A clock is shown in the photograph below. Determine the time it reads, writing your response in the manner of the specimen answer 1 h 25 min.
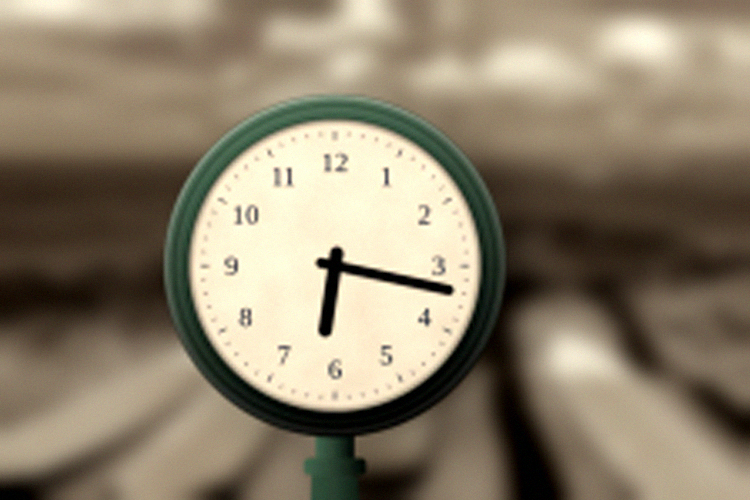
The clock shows 6 h 17 min
